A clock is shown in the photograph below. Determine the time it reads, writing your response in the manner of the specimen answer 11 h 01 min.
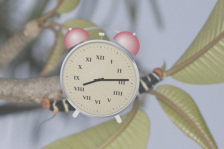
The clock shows 8 h 14 min
